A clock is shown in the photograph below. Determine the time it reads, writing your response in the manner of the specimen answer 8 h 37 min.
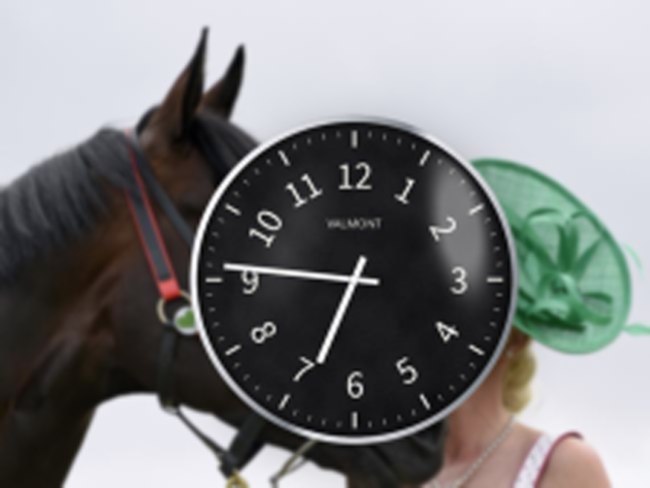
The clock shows 6 h 46 min
